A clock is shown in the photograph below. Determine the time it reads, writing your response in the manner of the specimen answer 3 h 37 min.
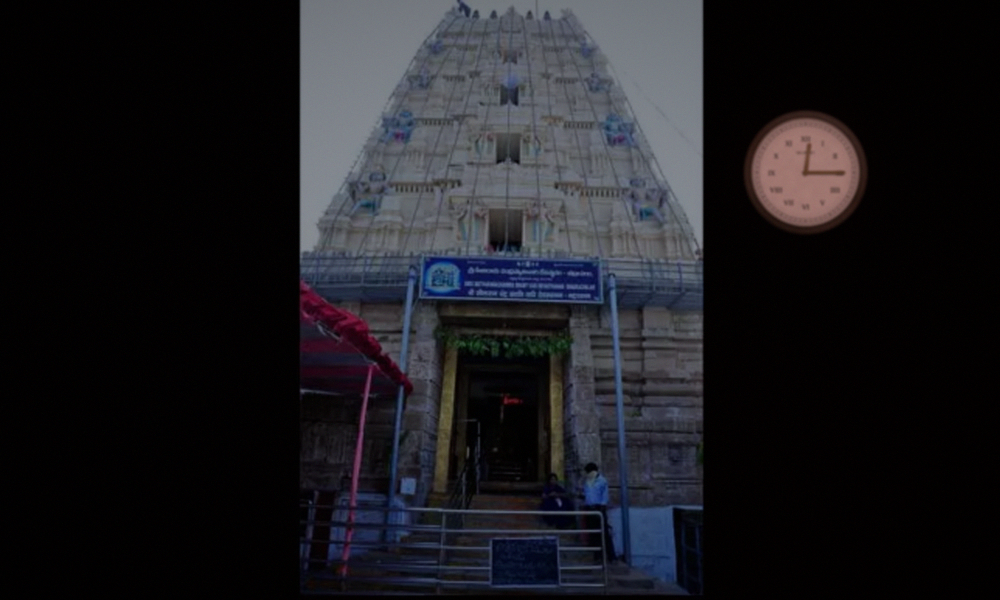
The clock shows 12 h 15 min
